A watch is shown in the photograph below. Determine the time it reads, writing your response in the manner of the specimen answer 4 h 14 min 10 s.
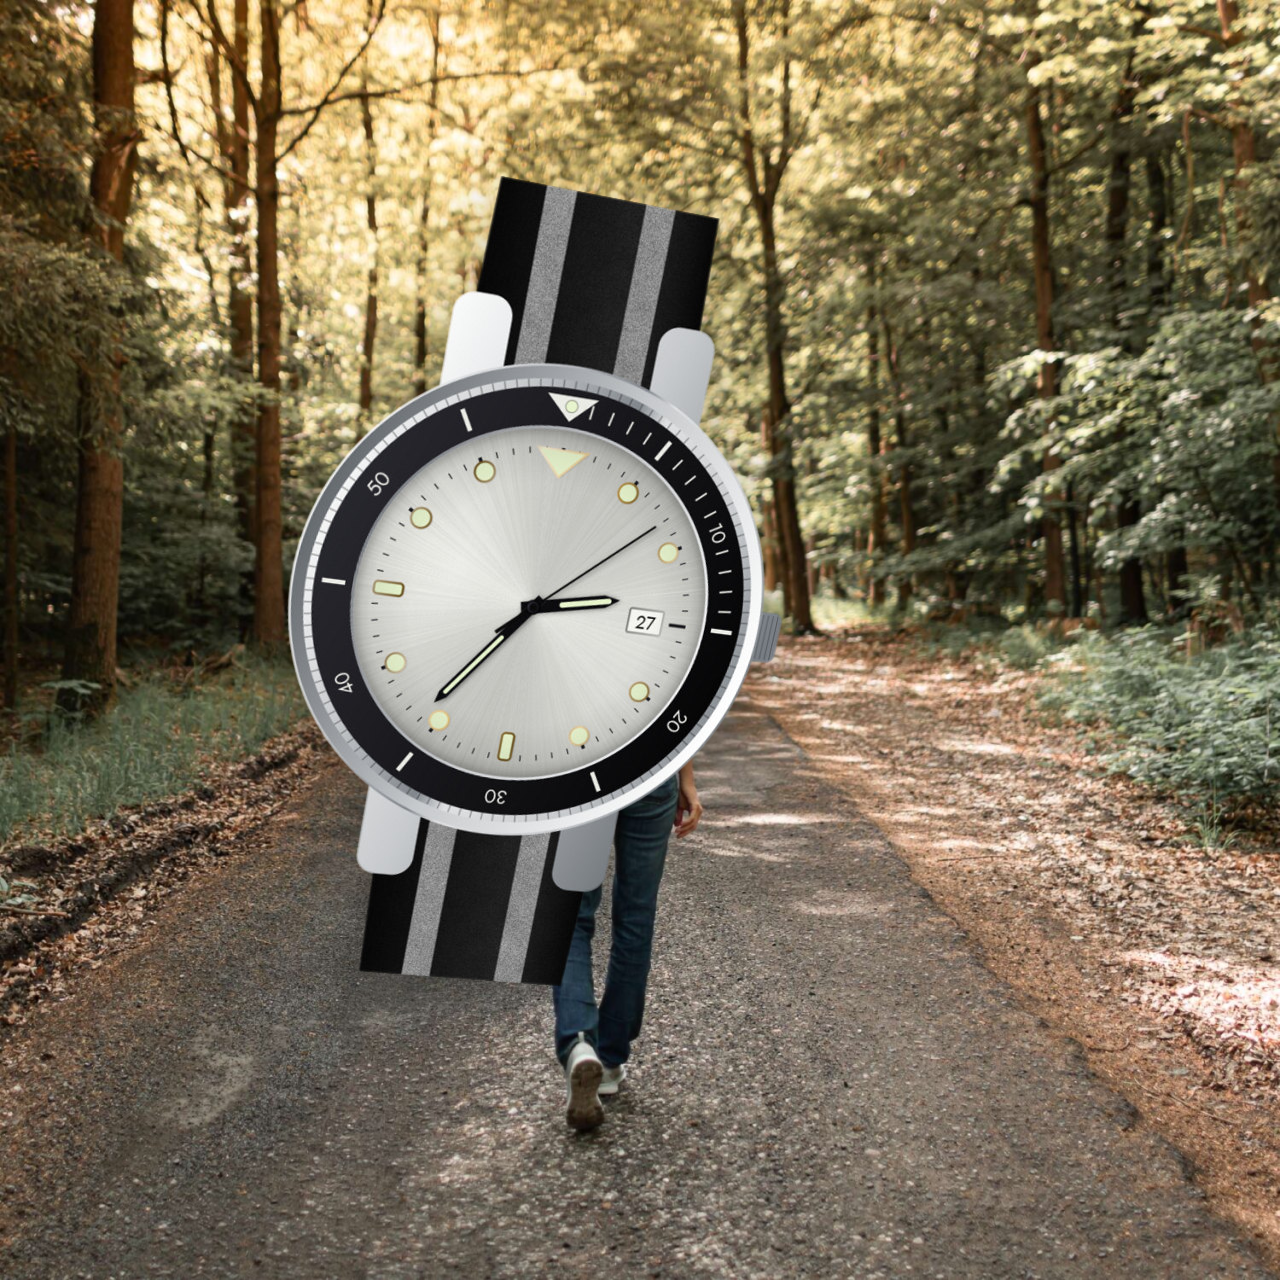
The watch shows 2 h 36 min 08 s
